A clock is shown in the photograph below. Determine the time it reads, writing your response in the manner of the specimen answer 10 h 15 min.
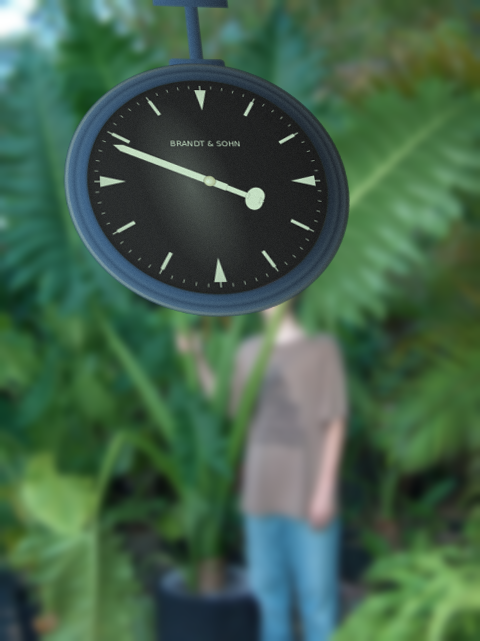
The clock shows 3 h 49 min
